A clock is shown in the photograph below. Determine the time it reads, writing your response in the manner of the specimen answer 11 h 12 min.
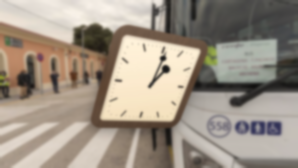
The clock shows 1 h 01 min
